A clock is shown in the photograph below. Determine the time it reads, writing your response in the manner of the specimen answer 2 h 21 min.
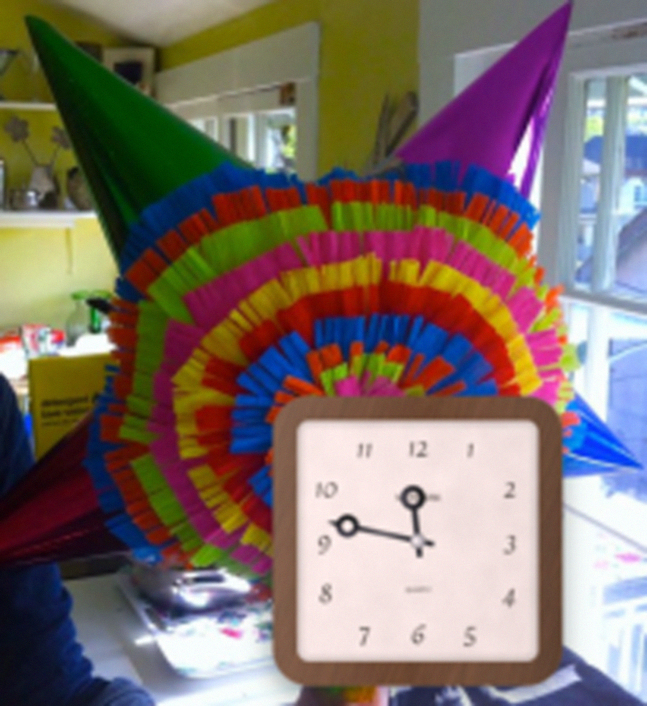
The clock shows 11 h 47 min
